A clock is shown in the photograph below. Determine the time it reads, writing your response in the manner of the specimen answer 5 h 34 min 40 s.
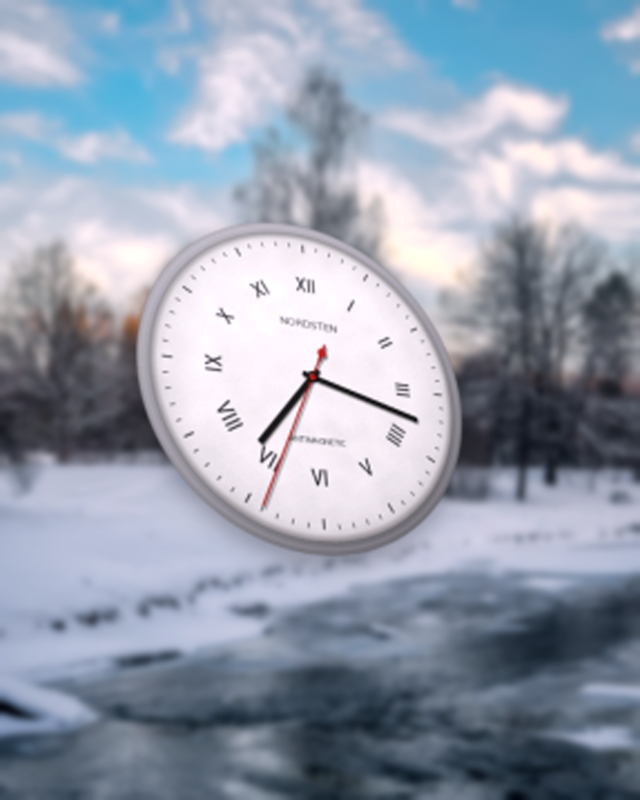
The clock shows 7 h 17 min 34 s
